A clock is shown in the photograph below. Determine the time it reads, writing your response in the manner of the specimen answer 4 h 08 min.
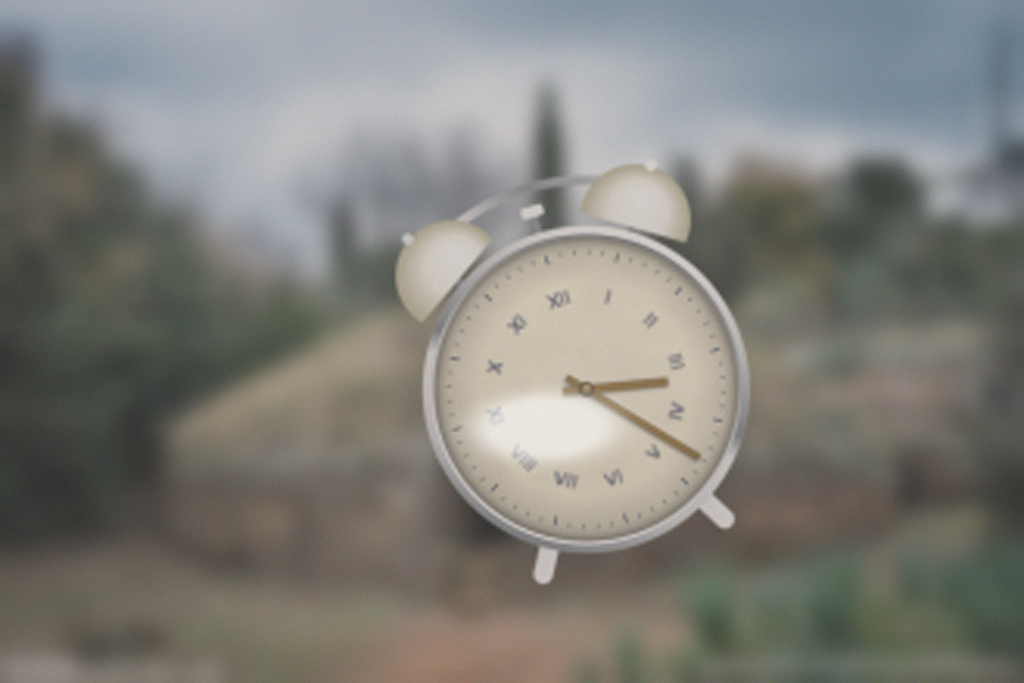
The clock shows 3 h 23 min
